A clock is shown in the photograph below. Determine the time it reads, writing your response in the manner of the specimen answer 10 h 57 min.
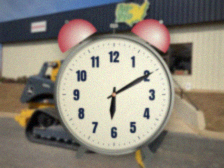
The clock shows 6 h 10 min
